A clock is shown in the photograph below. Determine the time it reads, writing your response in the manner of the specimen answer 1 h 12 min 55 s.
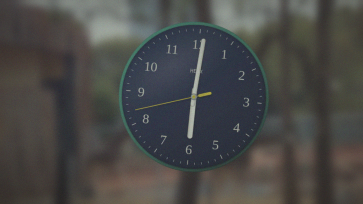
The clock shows 6 h 00 min 42 s
